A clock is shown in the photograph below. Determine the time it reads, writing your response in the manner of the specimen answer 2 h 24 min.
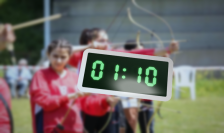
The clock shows 1 h 10 min
